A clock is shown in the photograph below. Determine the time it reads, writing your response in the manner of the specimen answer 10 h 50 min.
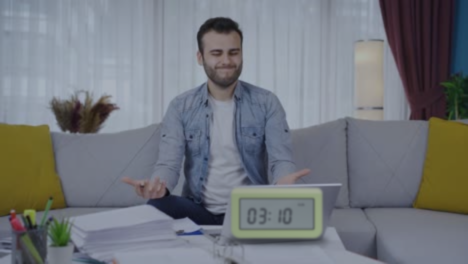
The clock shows 3 h 10 min
